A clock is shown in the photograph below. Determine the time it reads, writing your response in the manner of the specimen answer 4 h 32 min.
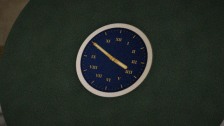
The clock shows 3 h 50 min
